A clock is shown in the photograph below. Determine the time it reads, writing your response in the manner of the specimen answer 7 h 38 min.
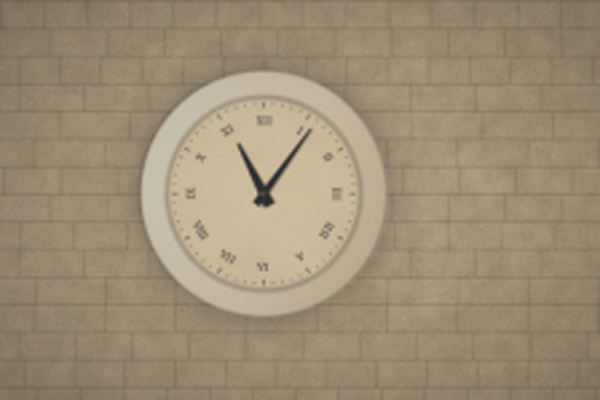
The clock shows 11 h 06 min
